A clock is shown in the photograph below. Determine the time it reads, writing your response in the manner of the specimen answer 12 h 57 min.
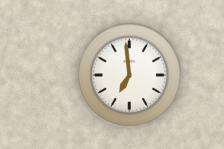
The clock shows 6 h 59 min
